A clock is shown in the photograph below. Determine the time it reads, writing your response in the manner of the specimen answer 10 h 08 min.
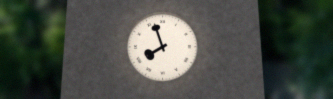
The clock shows 7 h 57 min
